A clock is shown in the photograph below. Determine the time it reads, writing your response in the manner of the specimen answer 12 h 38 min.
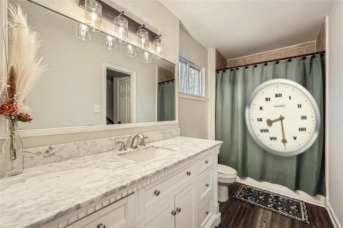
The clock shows 8 h 30 min
